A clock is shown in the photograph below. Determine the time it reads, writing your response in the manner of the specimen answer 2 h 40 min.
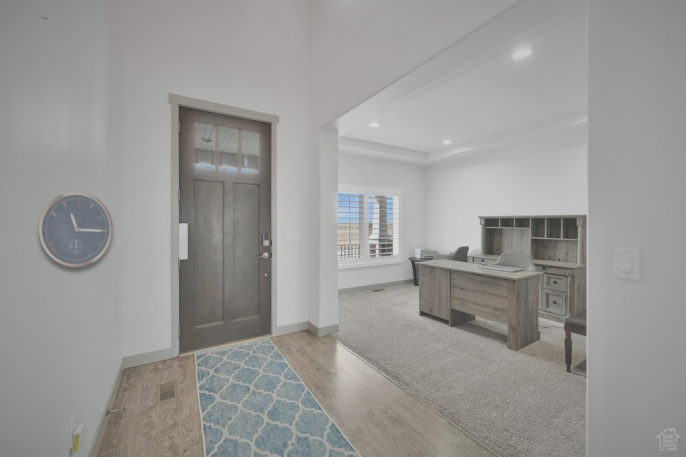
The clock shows 11 h 15 min
